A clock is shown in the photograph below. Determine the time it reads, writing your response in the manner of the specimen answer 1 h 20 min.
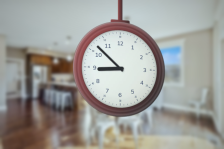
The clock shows 8 h 52 min
